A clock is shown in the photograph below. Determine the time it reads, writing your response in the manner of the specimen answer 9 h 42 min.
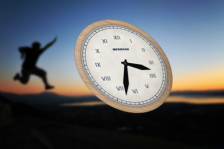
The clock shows 3 h 33 min
